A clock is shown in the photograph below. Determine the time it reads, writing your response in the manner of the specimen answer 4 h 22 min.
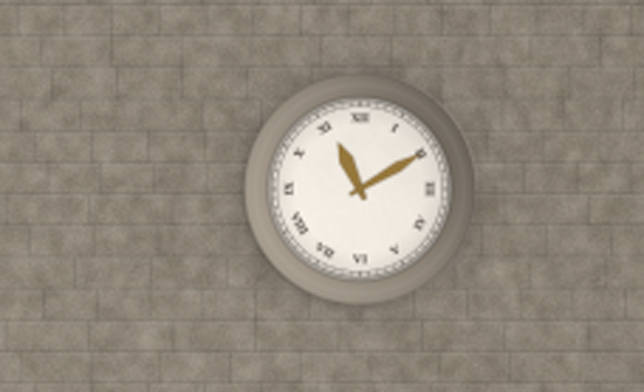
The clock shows 11 h 10 min
